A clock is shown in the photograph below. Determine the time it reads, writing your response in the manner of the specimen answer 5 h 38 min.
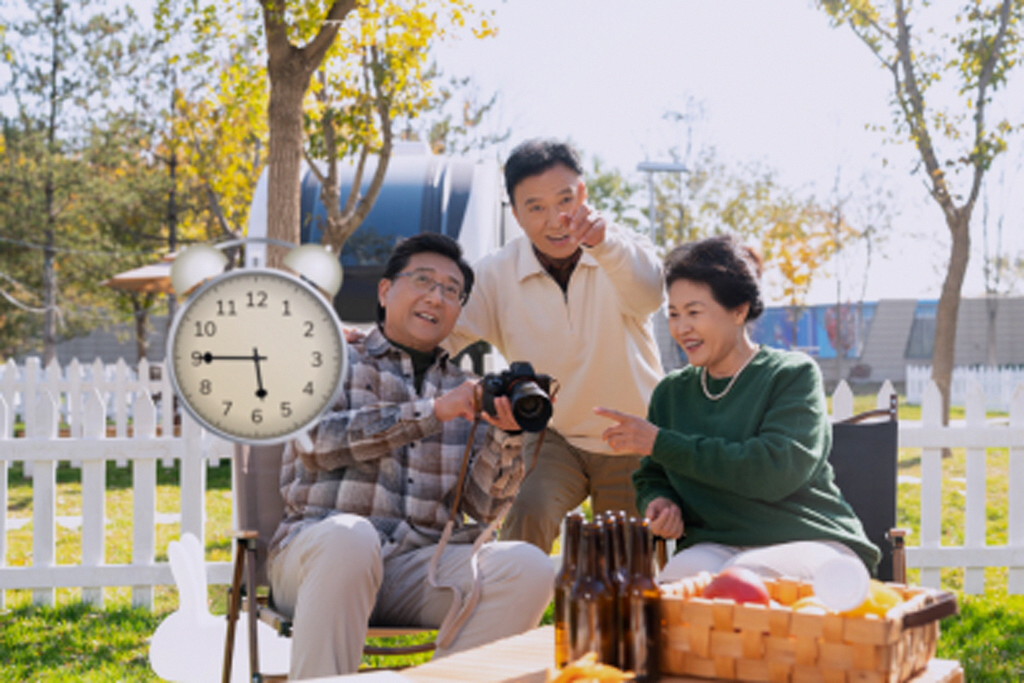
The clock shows 5 h 45 min
